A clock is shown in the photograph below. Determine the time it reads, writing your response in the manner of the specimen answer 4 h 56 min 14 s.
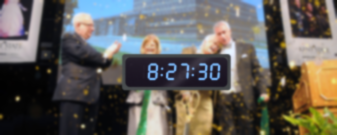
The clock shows 8 h 27 min 30 s
